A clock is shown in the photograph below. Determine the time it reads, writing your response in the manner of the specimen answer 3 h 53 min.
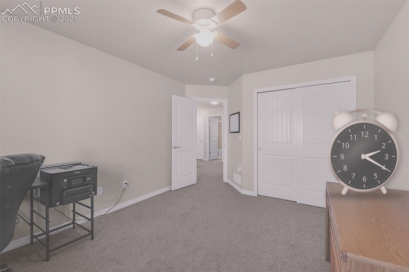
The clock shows 2 h 20 min
